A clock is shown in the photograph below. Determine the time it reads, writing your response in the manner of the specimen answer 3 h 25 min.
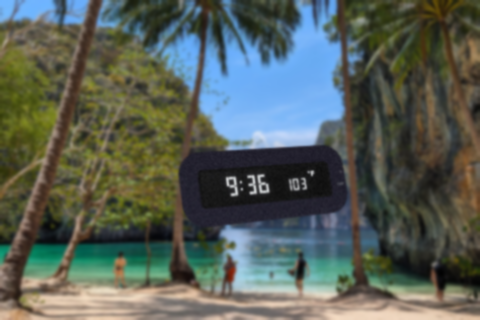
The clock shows 9 h 36 min
